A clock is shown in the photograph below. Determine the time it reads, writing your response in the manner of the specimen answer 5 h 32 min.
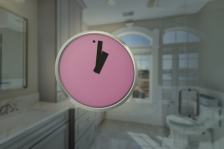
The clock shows 1 h 02 min
